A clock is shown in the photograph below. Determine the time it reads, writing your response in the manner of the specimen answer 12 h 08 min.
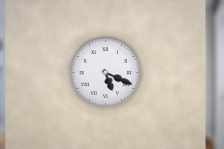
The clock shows 5 h 19 min
